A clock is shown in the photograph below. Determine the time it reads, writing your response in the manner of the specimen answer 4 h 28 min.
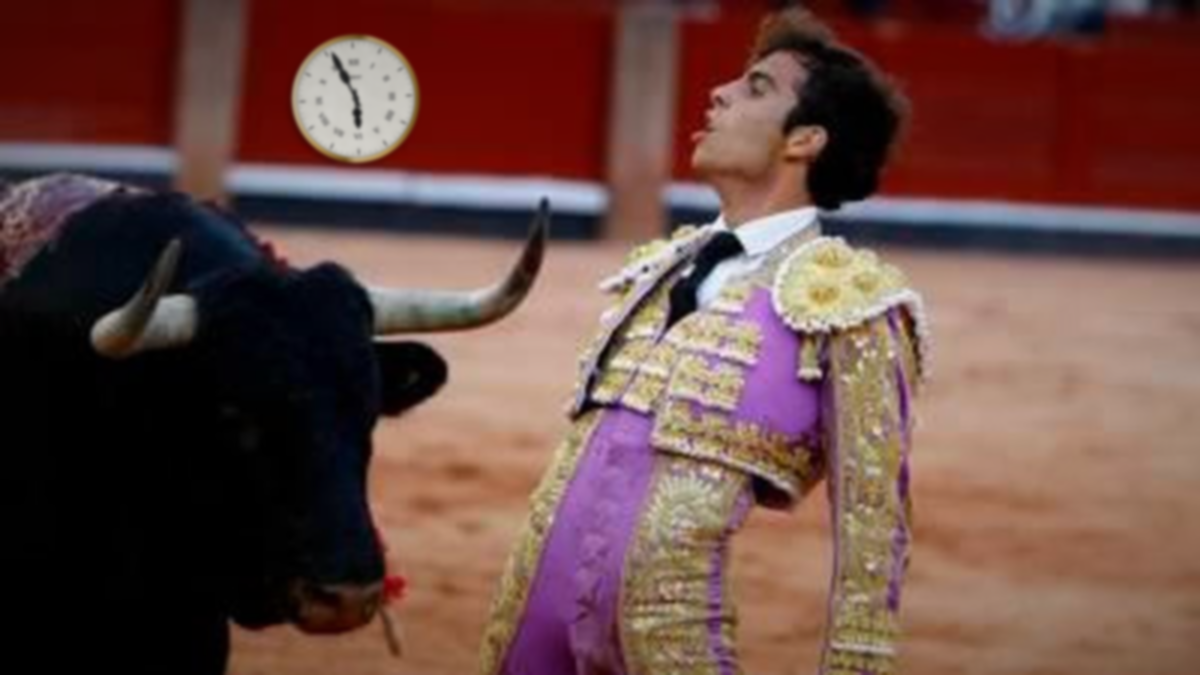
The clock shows 5 h 56 min
